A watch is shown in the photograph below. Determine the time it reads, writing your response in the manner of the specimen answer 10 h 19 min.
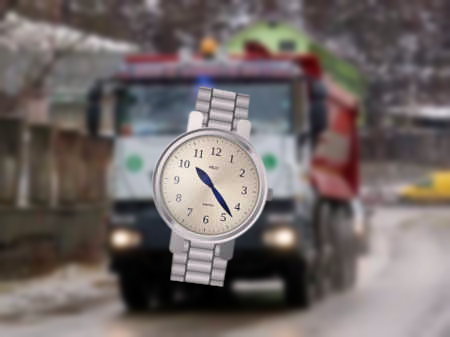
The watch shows 10 h 23 min
